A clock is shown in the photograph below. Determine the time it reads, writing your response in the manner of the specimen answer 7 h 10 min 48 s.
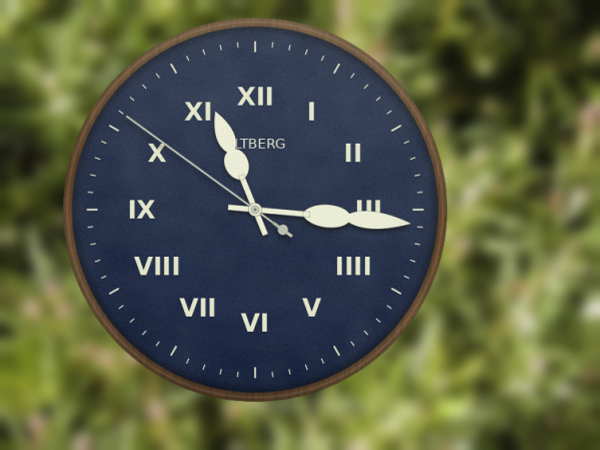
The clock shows 11 h 15 min 51 s
